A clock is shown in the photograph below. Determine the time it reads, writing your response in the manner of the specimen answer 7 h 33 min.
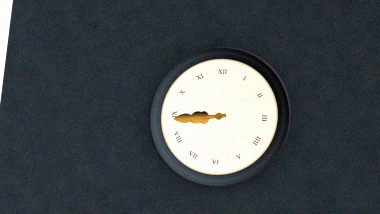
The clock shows 8 h 44 min
